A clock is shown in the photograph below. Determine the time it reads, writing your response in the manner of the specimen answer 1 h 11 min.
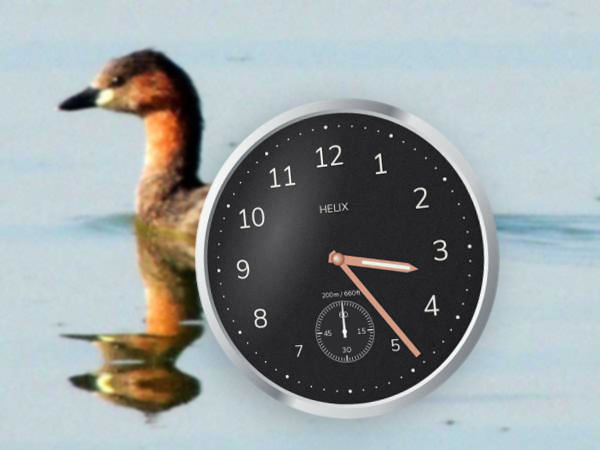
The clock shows 3 h 24 min
